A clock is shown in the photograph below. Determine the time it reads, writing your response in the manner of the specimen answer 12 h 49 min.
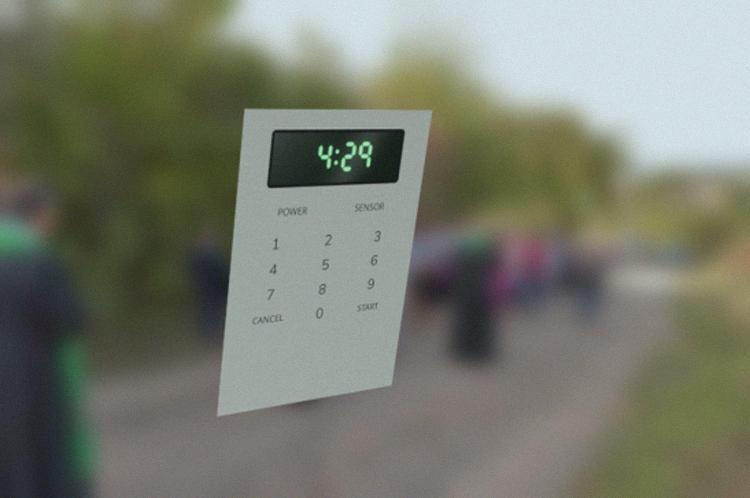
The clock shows 4 h 29 min
